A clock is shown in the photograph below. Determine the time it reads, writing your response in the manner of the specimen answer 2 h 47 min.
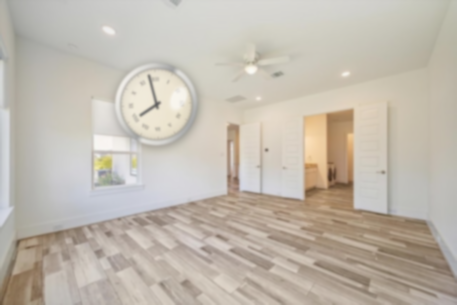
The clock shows 7 h 58 min
